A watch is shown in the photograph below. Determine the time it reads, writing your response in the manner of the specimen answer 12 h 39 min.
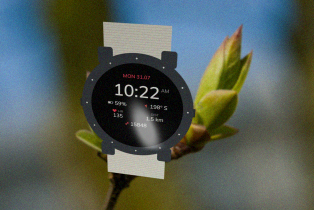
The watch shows 10 h 22 min
